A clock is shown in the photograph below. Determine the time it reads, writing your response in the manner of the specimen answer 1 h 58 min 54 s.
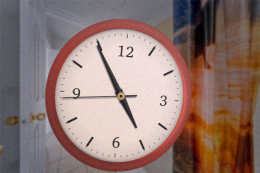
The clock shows 4 h 54 min 44 s
